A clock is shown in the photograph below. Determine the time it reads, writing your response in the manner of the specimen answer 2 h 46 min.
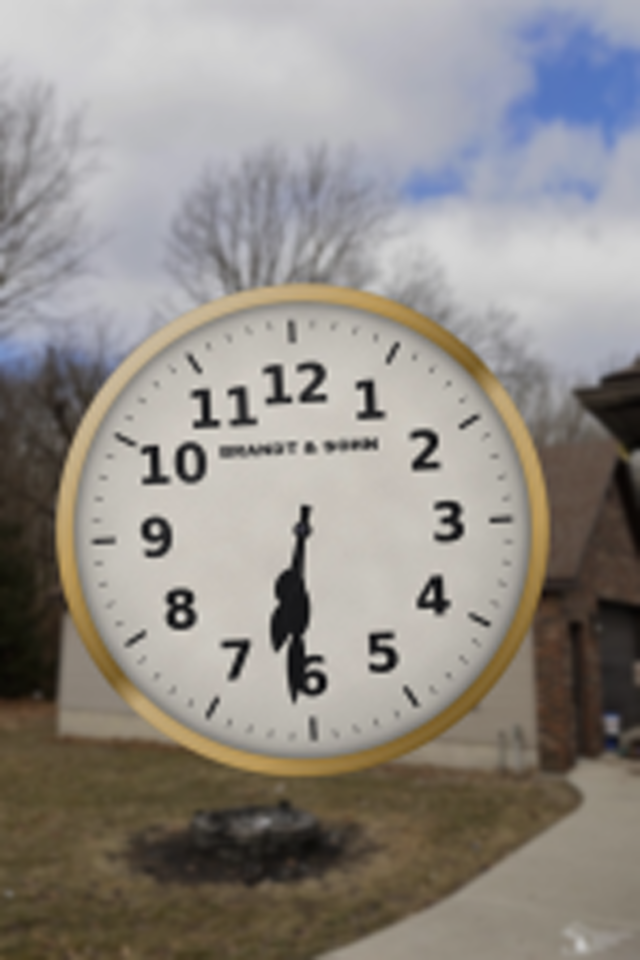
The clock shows 6 h 31 min
